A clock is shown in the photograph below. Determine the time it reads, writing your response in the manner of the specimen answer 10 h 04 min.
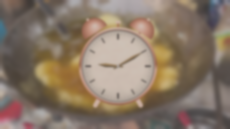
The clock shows 9 h 10 min
